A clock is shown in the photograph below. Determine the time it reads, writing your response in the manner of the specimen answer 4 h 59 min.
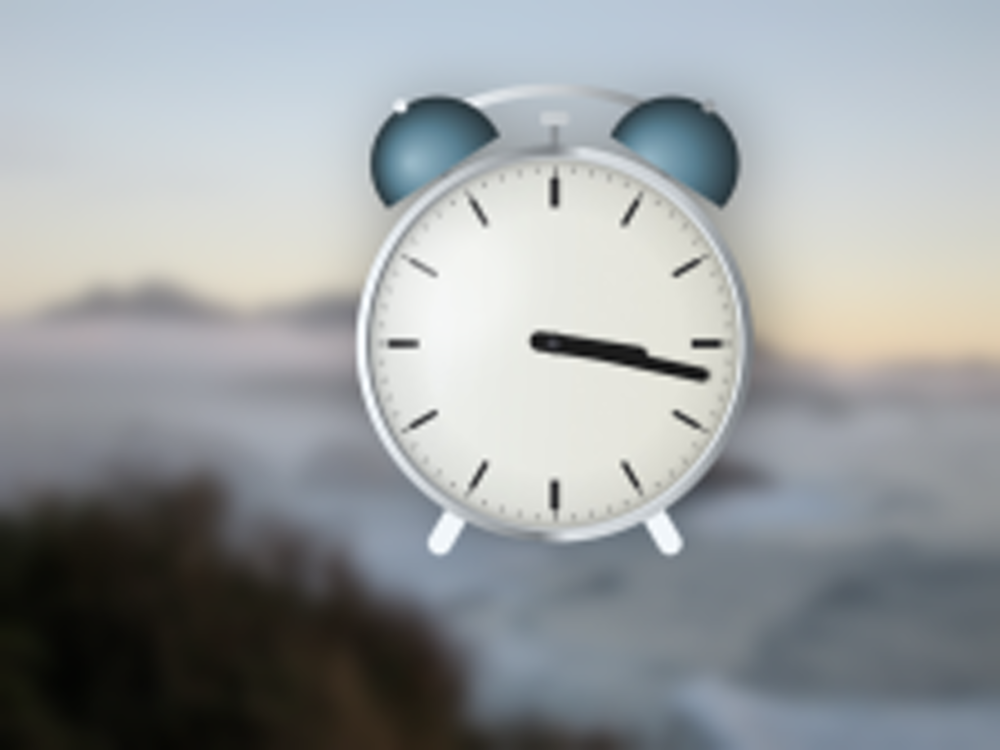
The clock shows 3 h 17 min
